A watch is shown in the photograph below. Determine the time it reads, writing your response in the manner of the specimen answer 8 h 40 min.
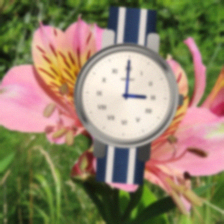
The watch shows 3 h 00 min
